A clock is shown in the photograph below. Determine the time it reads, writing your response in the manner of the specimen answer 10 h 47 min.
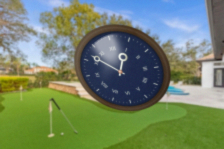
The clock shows 12 h 52 min
